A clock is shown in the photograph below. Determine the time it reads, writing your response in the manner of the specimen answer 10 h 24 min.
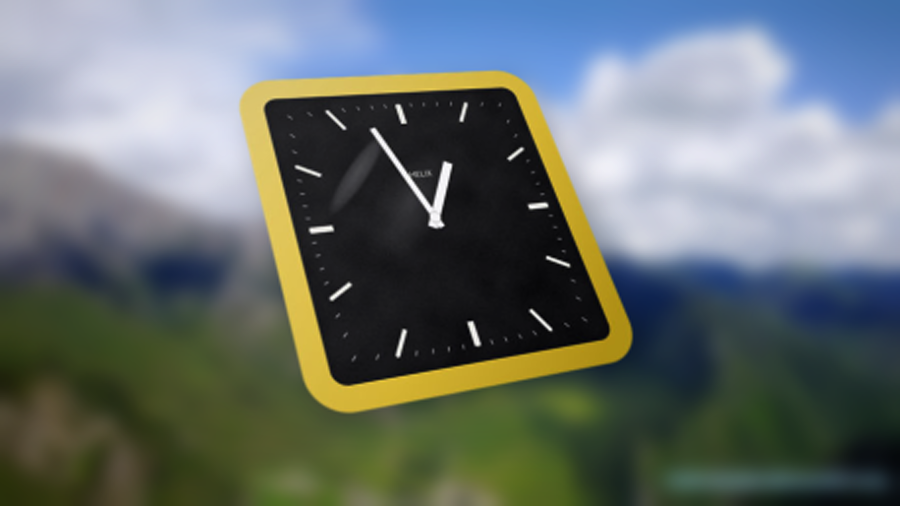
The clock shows 12 h 57 min
